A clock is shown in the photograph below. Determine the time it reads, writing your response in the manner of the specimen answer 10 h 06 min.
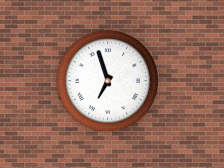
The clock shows 6 h 57 min
